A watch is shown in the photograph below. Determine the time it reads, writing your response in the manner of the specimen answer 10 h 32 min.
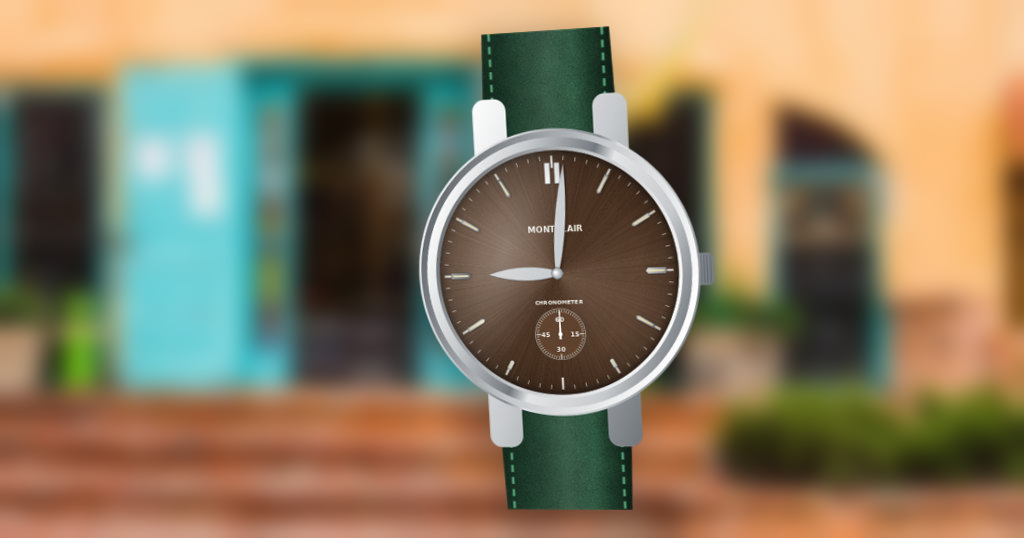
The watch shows 9 h 01 min
